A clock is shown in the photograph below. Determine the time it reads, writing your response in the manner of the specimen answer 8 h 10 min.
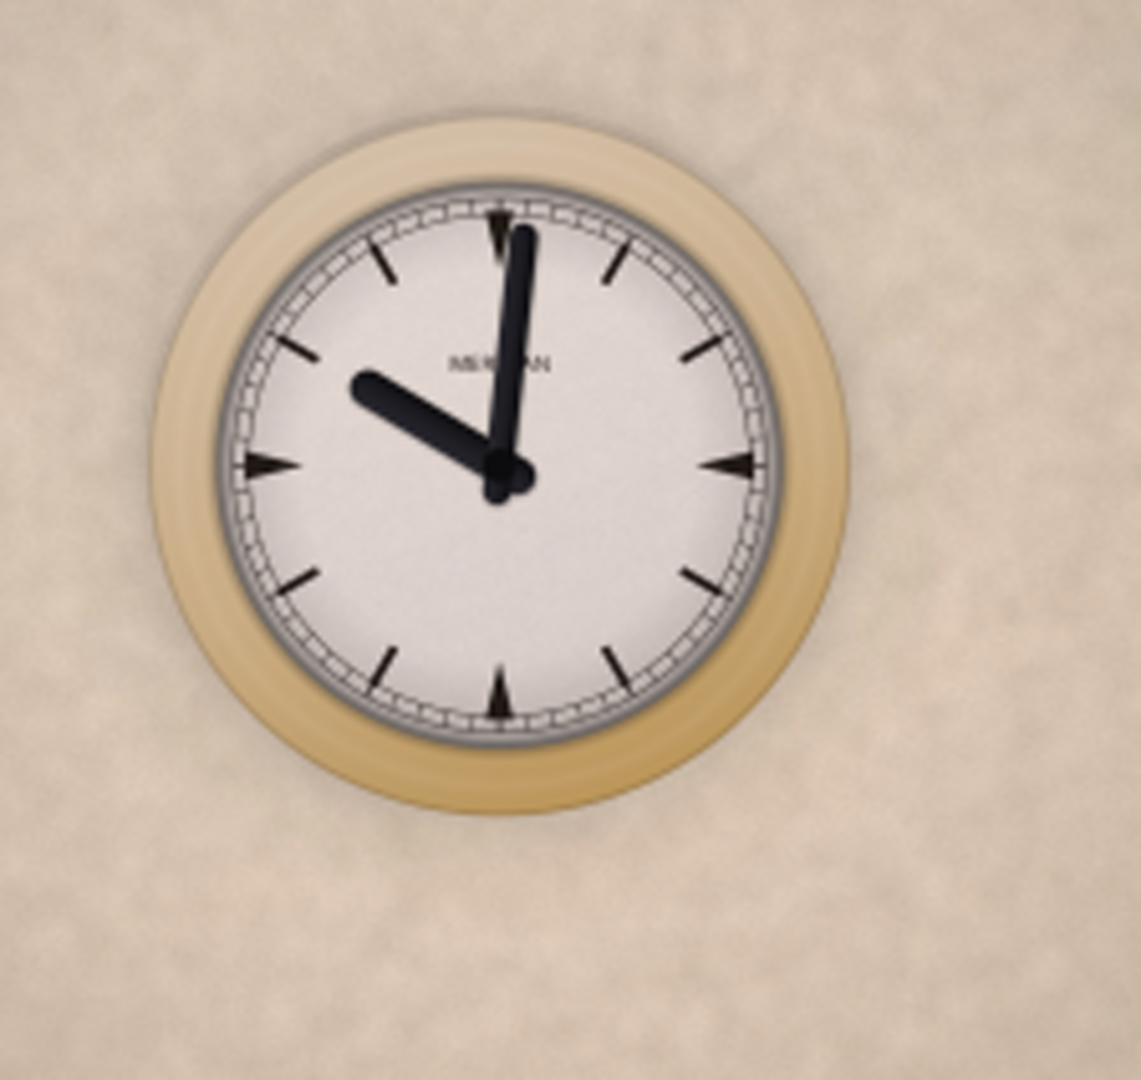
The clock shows 10 h 01 min
